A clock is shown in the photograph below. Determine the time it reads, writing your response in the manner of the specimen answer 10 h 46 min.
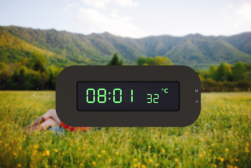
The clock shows 8 h 01 min
